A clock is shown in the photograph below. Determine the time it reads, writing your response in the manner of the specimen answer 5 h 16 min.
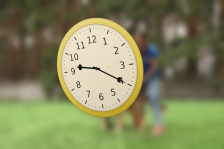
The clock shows 9 h 20 min
